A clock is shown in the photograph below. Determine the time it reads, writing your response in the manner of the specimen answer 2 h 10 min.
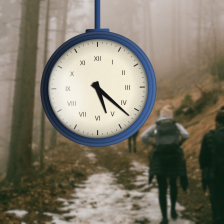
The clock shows 5 h 22 min
